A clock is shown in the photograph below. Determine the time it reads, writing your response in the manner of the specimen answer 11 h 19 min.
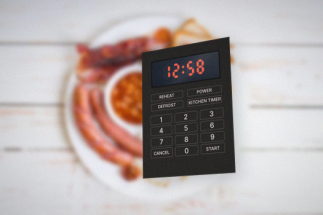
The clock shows 12 h 58 min
